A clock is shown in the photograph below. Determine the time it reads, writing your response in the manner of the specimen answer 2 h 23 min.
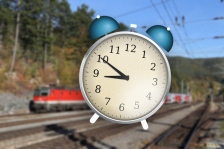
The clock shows 8 h 50 min
